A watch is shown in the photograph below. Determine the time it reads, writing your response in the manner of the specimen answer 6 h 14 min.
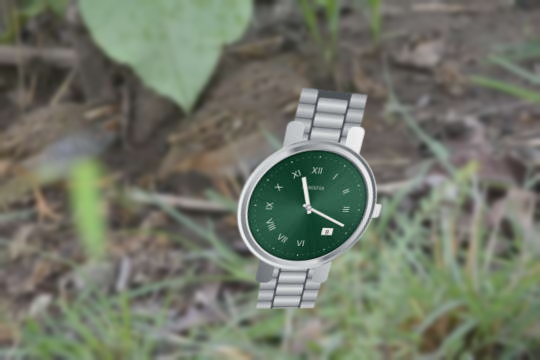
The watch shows 11 h 19 min
